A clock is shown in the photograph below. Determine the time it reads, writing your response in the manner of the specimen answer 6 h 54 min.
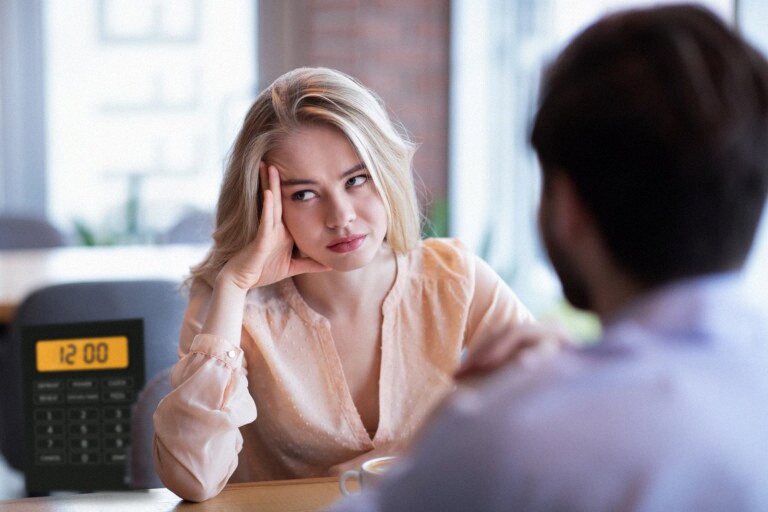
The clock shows 12 h 00 min
